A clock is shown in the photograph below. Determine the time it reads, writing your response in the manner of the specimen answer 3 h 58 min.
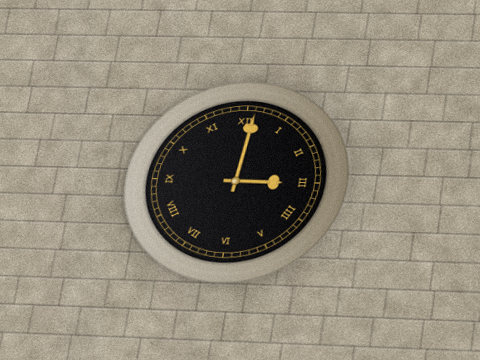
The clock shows 3 h 01 min
